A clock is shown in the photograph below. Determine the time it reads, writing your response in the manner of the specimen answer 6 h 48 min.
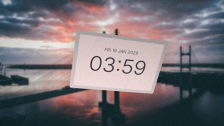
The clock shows 3 h 59 min
